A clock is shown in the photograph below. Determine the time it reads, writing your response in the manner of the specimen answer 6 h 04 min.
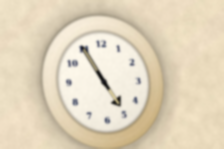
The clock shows 4 h 55 min
